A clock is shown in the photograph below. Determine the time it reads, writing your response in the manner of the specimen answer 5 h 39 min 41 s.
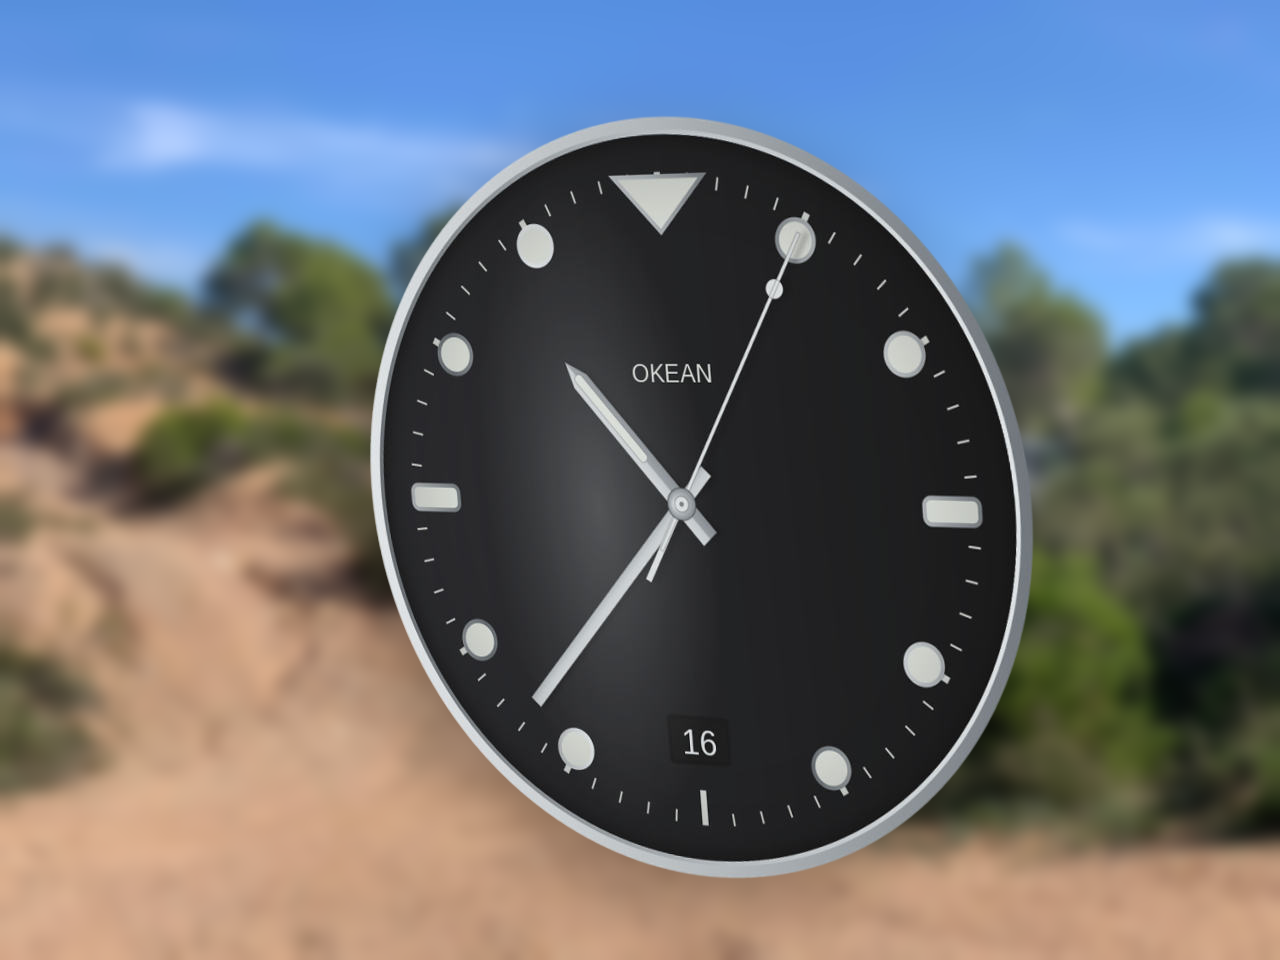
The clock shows 10 h 37 min 05 s
